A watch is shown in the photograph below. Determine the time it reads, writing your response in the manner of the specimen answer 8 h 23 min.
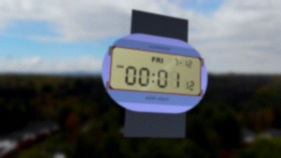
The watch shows 0 h 01 min
